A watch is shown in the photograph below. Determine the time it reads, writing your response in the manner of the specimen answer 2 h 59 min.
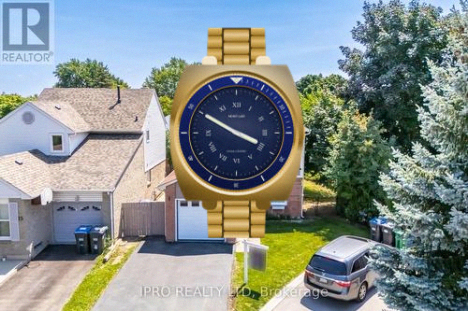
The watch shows 3 h 50 min
